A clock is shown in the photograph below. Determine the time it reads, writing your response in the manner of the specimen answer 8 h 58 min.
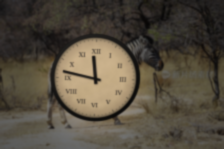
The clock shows 11 h 47 min
